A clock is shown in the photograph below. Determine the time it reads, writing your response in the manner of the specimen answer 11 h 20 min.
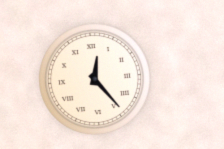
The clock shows 12 h 24 min
